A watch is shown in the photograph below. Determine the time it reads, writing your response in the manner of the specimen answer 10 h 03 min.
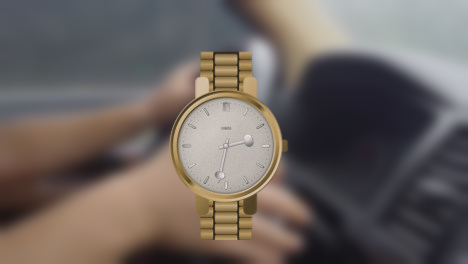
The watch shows 2 h 32 min
